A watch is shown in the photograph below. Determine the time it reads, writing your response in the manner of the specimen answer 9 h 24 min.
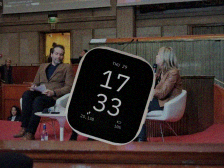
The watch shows 17 h 33 min
